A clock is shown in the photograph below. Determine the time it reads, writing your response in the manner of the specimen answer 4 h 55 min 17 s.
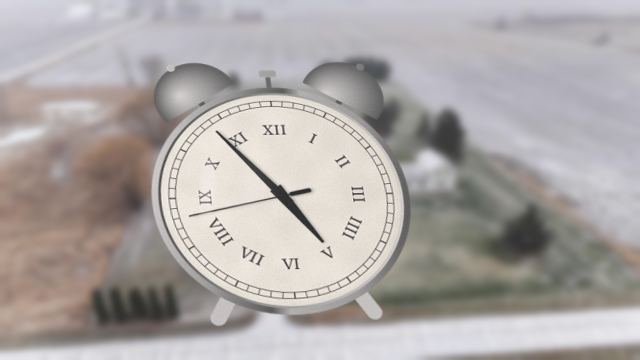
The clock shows 4 h 53 min 43 s
